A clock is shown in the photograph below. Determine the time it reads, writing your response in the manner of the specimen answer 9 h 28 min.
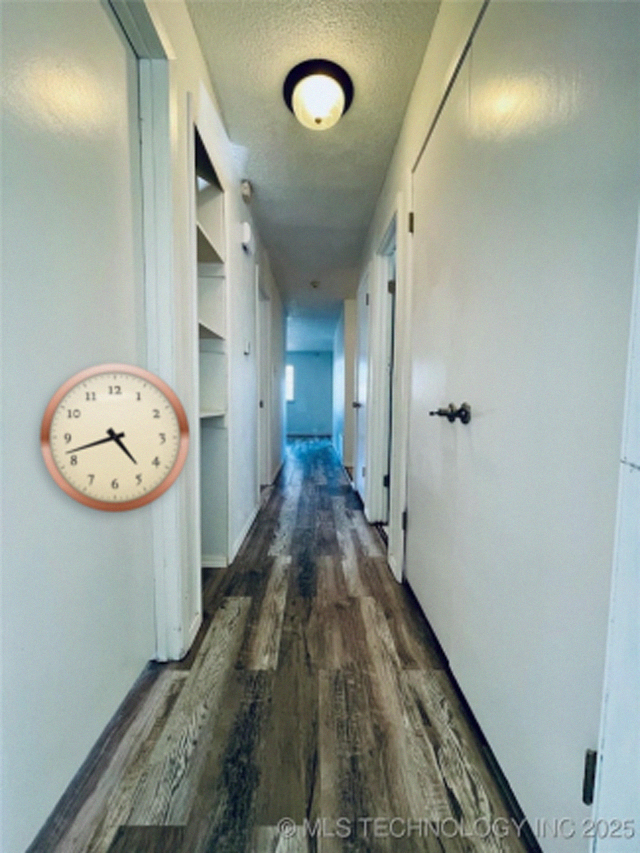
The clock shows 4 h 42 min
